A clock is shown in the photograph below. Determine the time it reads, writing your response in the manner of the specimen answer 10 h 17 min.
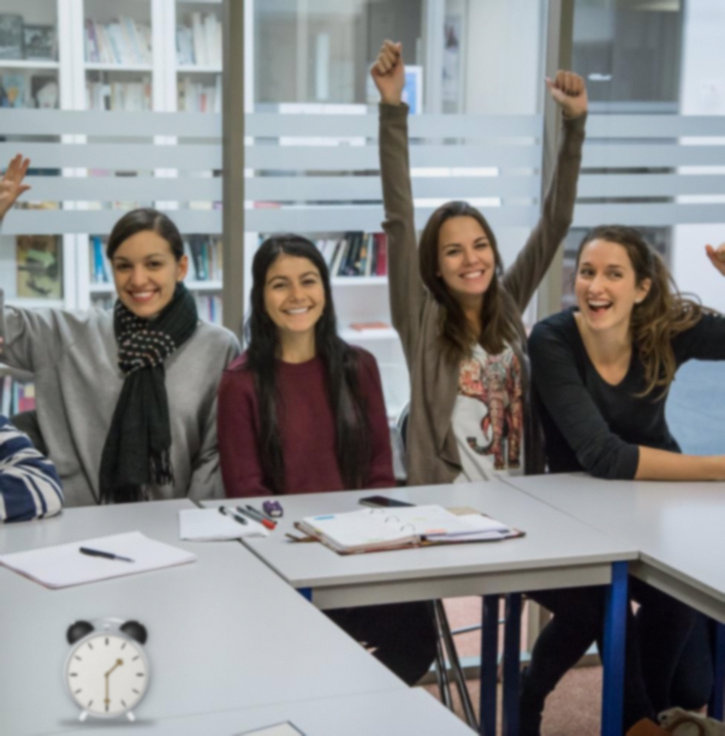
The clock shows 1 h 30 min
